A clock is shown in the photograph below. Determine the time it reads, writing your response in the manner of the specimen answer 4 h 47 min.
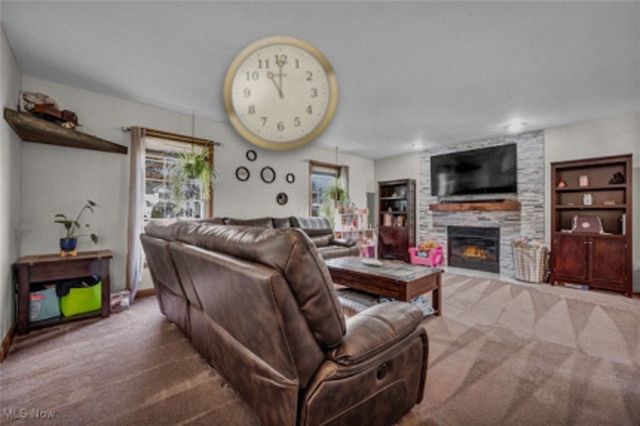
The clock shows 11 h 00 min
